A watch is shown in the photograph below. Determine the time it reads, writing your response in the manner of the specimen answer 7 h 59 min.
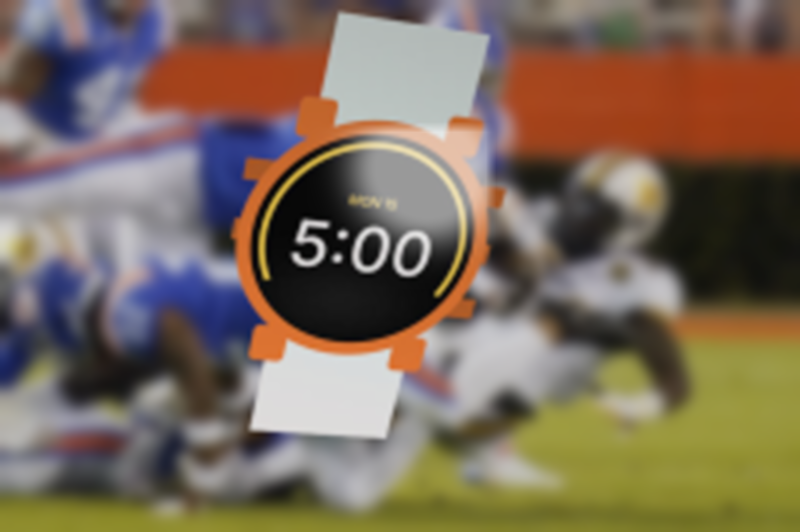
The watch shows 5 h 00 min
